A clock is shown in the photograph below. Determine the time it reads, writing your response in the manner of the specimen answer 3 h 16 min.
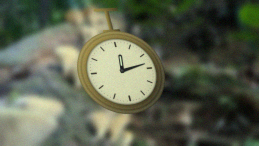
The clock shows 12 h 13 min
